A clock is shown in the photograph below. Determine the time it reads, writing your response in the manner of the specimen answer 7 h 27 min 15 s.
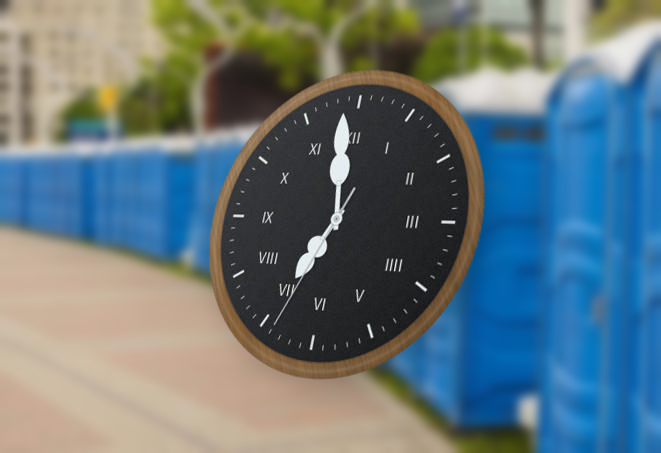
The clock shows 6 h 58 min 34 s
